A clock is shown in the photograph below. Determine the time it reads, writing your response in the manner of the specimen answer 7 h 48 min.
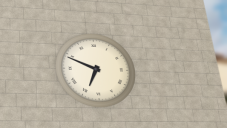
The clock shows 6 h 49 min
